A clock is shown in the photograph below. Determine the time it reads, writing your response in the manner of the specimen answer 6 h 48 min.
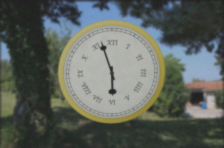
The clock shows 5 h 57 min
